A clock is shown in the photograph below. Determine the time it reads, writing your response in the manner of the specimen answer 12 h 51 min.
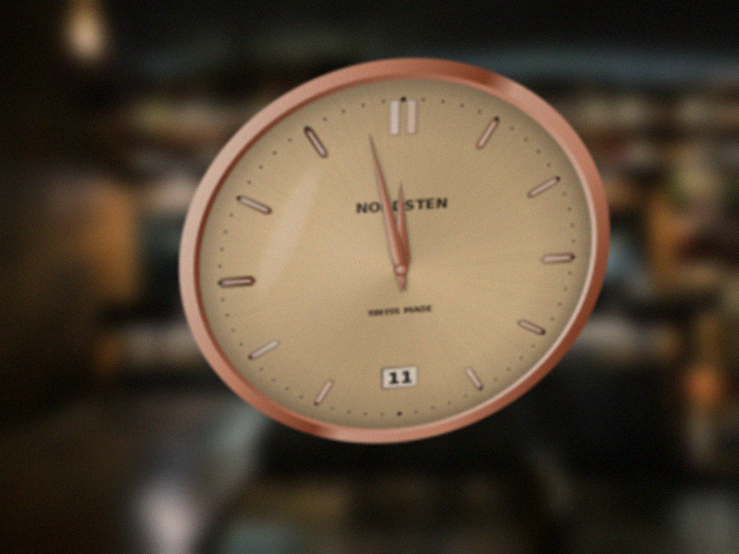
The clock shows 11 h 58 min
